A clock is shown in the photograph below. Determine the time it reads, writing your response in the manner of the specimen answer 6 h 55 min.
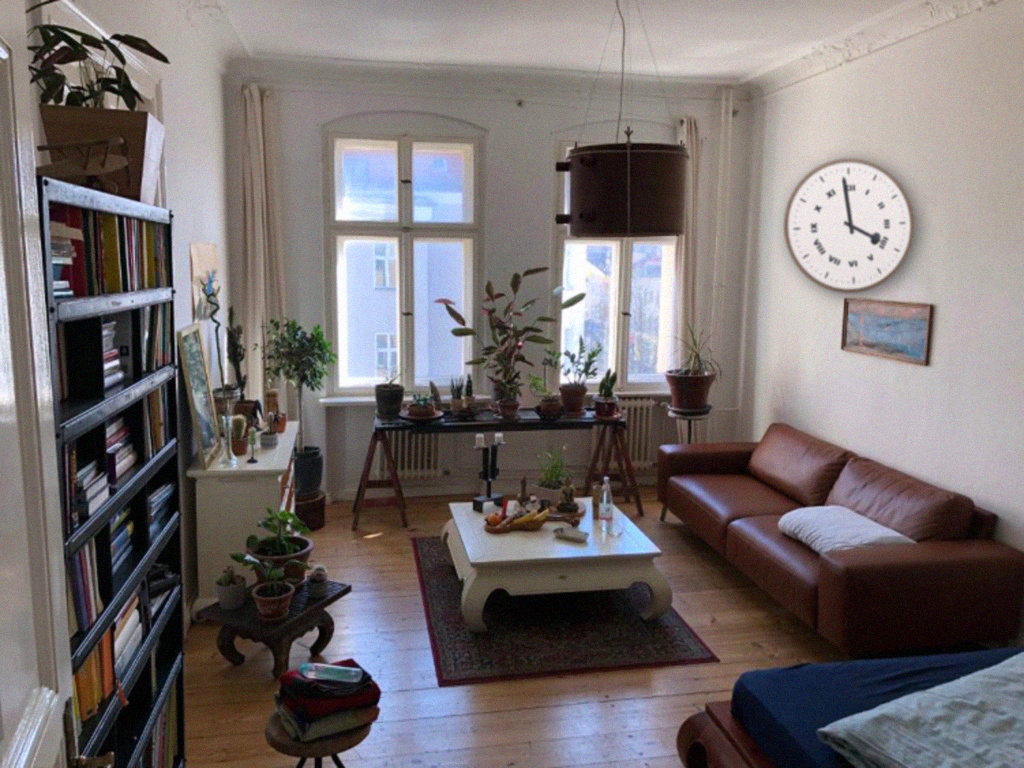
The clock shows 3 h 59 min
